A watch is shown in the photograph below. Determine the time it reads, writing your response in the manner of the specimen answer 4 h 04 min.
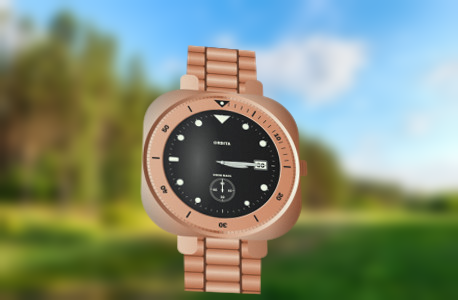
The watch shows 3 h 15 min
